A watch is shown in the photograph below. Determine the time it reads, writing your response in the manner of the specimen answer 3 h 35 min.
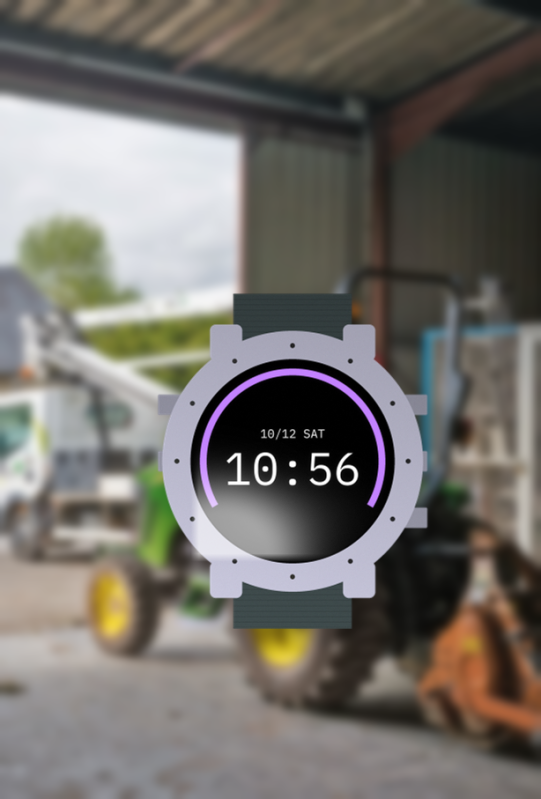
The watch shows 10 h 56 min
